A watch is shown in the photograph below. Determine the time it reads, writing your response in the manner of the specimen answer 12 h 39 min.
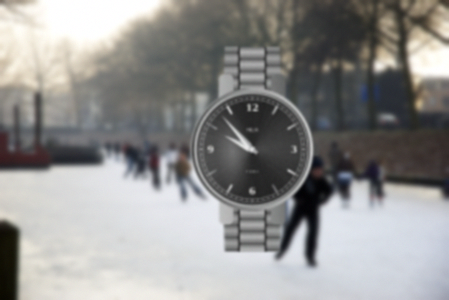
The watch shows 9 h 53 min
